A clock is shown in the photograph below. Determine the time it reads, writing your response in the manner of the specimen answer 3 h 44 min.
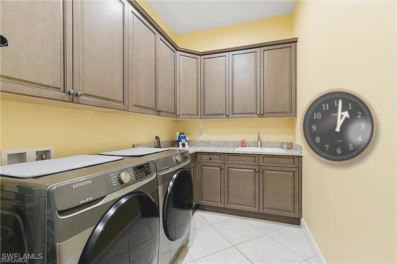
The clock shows 1 h 01 min
